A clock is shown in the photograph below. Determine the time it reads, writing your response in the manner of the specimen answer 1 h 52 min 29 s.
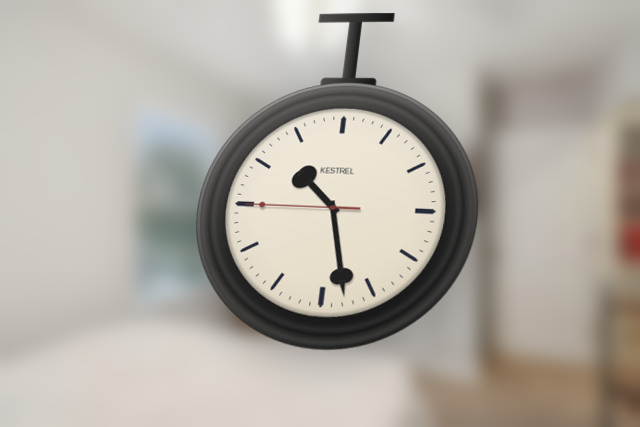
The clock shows 10 h 27 min 45 s
